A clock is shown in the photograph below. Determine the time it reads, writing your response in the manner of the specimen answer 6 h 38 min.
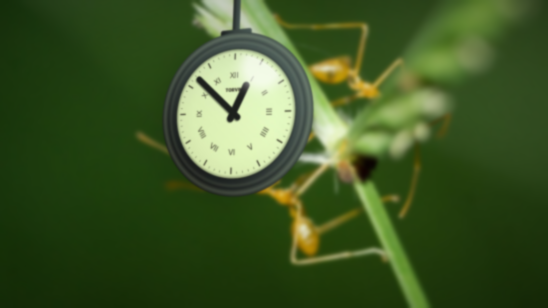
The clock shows 12 h 52 min
